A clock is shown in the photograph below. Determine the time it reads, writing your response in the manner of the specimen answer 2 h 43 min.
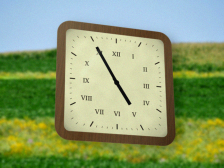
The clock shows 4 h 55 min
